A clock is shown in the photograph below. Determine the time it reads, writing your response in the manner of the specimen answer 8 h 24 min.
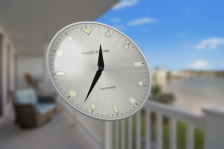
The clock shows 12 h 37 min
